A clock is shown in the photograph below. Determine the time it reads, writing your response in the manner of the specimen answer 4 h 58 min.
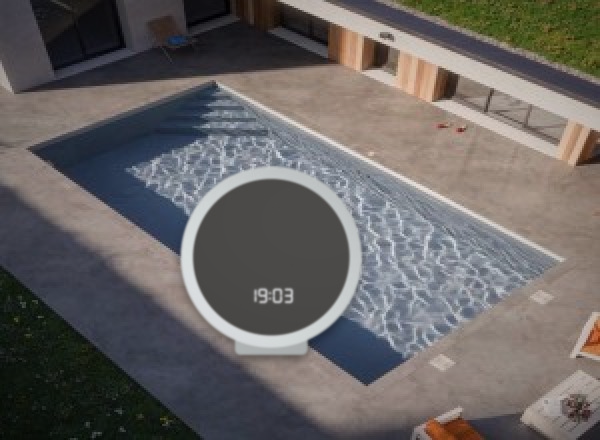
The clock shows 19 h 03 min
